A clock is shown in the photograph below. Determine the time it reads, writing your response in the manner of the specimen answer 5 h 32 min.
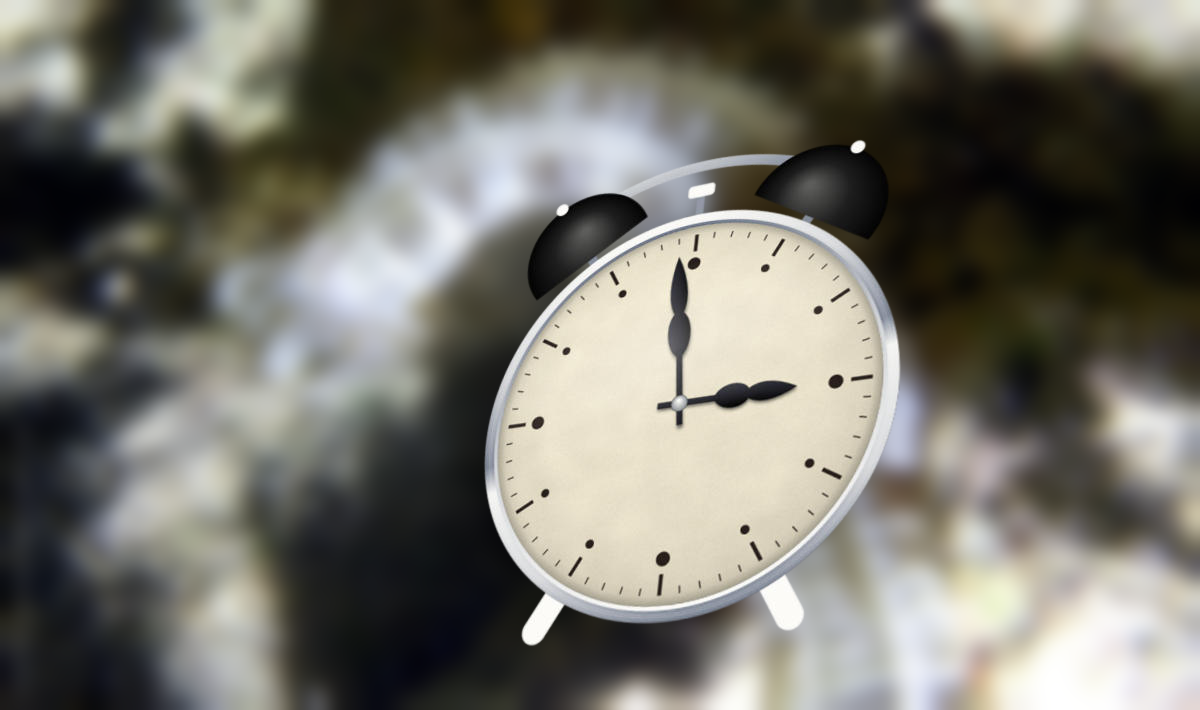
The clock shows 2 h 59 min
